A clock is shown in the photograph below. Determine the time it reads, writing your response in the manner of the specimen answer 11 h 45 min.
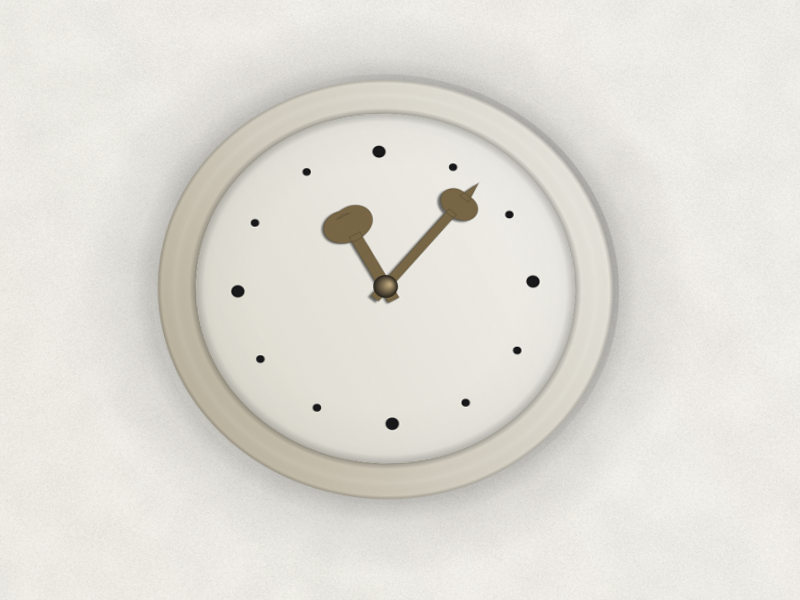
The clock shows 11 h 07 min
